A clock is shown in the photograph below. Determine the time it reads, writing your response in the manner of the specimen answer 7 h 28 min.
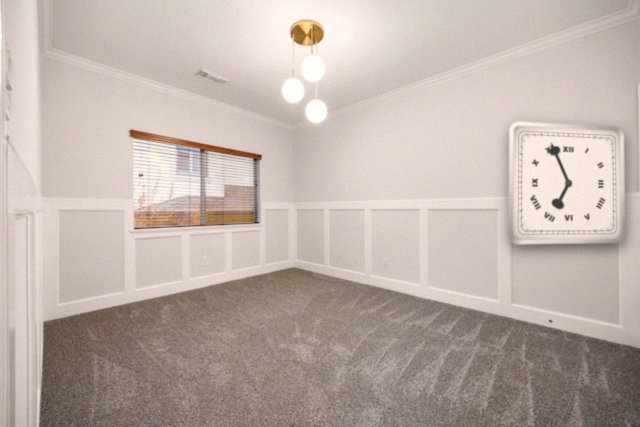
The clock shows 6 h 56 min
